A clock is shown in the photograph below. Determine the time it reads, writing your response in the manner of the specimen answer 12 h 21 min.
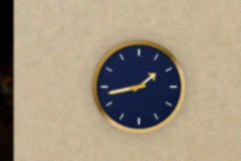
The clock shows 1 h 43 min
